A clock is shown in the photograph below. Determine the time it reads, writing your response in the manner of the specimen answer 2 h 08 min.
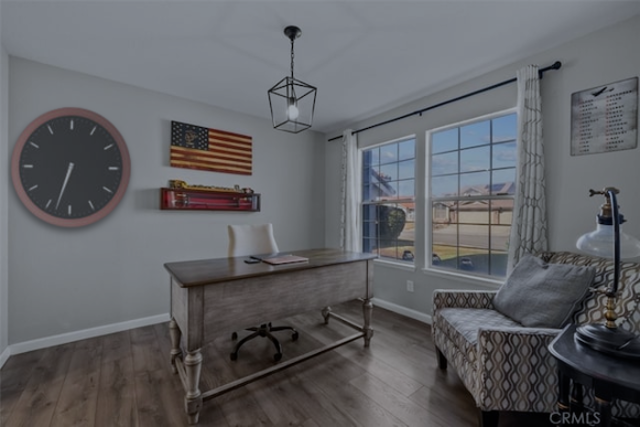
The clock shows 6 h 33 min
